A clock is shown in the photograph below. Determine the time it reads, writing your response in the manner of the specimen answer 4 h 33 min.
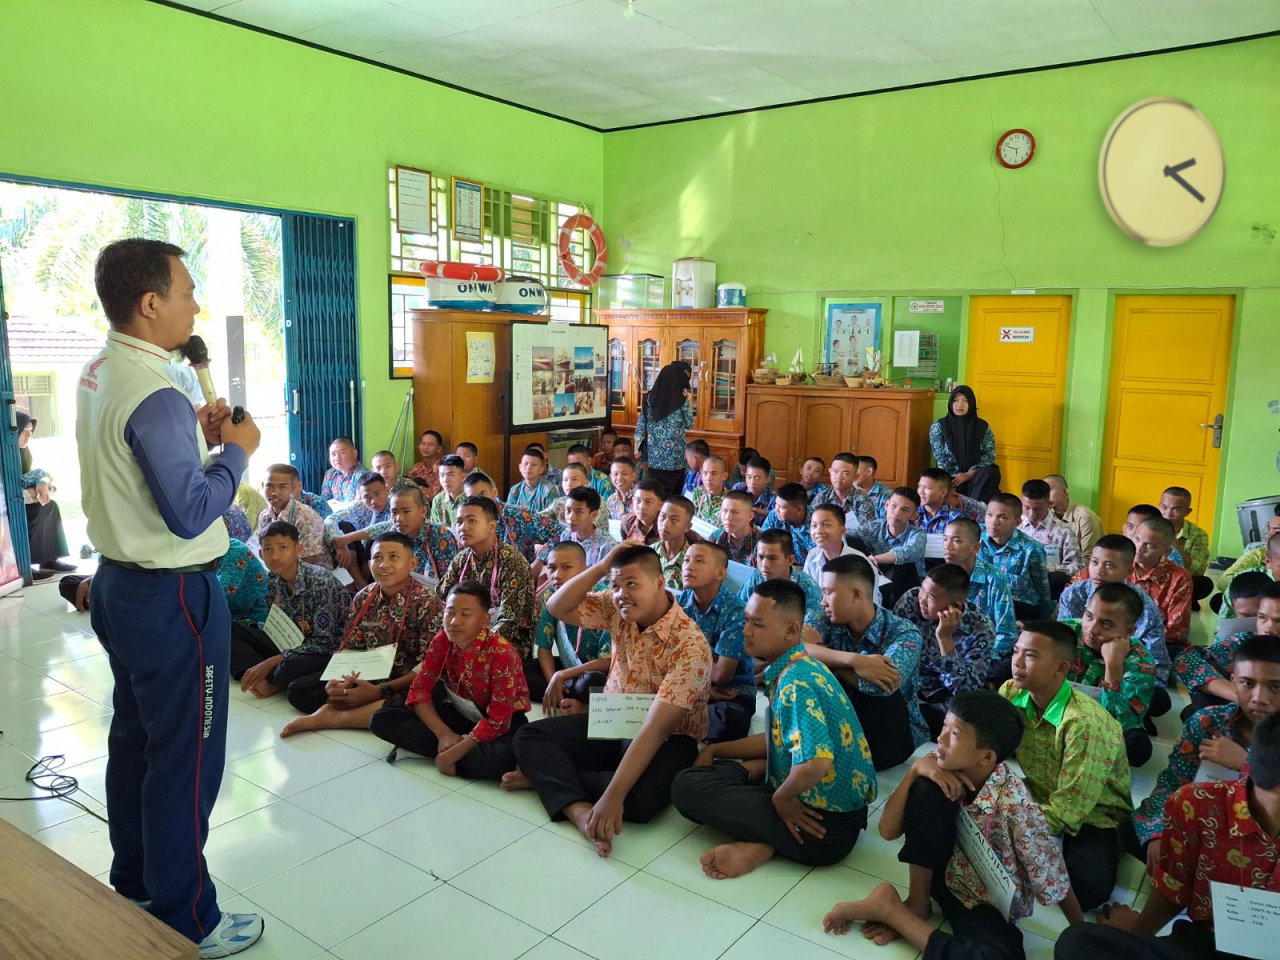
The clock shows 2 h 21 min
